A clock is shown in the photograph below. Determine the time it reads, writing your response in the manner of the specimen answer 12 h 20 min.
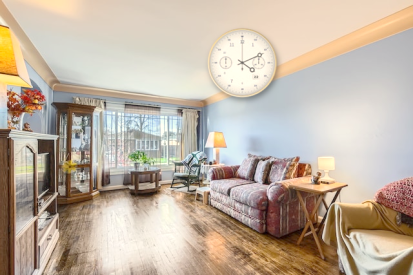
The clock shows 4 h 11 min
